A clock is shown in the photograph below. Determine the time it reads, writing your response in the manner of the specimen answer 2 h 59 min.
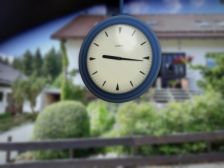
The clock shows 9 h 16 min
